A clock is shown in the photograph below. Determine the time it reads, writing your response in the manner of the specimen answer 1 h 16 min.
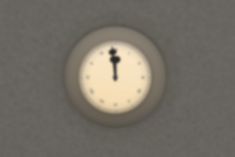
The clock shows 11 h 59 min
